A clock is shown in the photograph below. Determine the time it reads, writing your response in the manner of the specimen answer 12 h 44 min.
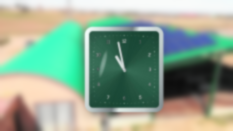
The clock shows 10 h 58 min
